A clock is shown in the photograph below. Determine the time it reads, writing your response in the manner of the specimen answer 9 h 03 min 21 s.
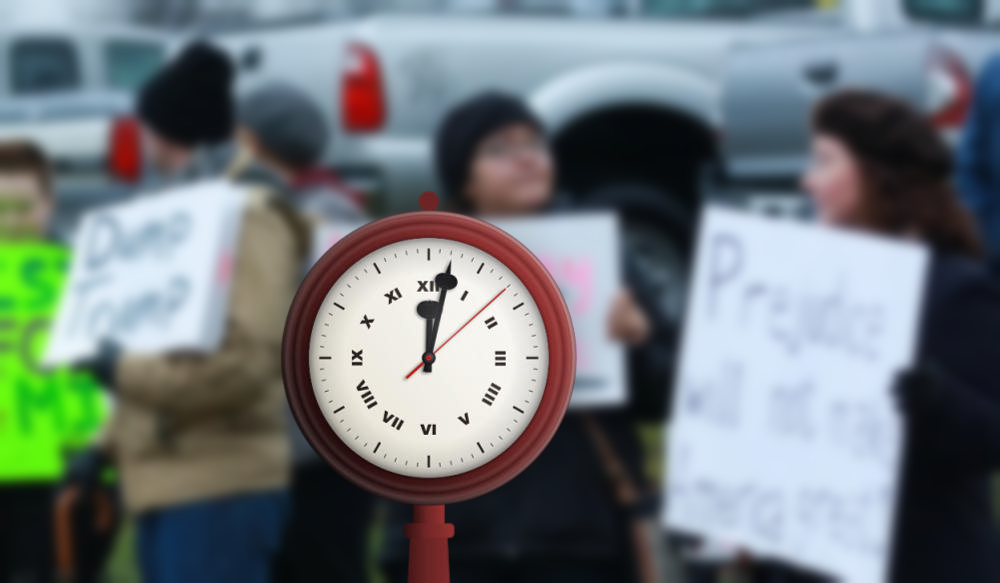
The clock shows 12 h 02 min 08 s
